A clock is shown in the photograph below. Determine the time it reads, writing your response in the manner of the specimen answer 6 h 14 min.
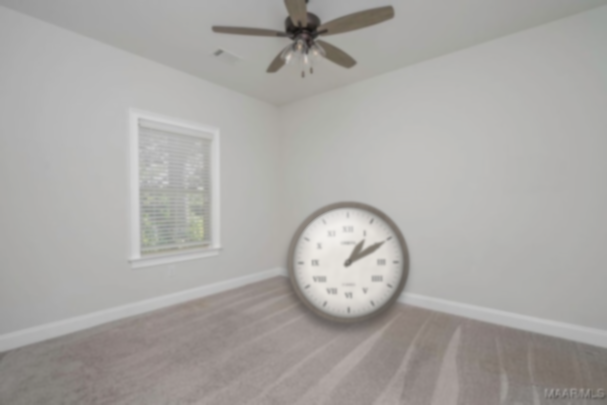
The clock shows 1 h 10 min
